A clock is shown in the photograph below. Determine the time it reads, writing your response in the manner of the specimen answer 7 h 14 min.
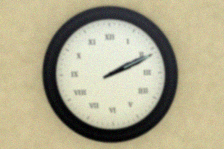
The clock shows 2 h 11 min
